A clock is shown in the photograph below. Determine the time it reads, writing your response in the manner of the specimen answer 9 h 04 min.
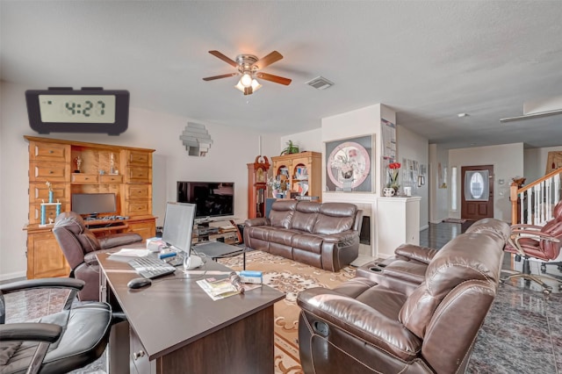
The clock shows 4 h 27 min
